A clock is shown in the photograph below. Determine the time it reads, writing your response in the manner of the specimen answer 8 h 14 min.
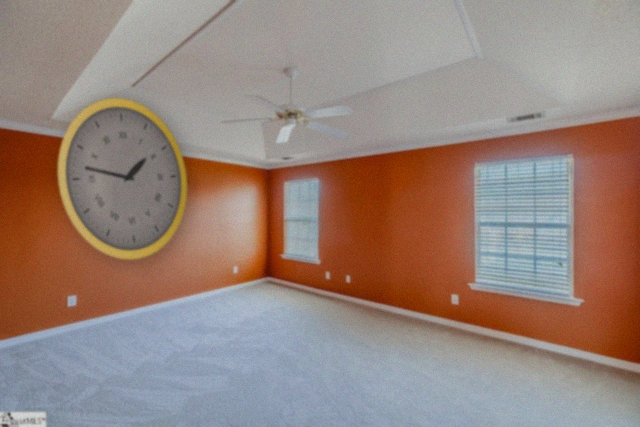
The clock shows 1 h 47 min
